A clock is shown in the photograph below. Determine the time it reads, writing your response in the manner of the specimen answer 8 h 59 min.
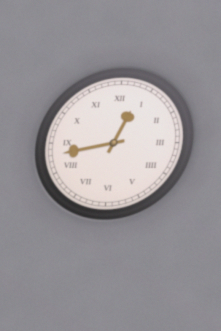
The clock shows 12 h 43 min
